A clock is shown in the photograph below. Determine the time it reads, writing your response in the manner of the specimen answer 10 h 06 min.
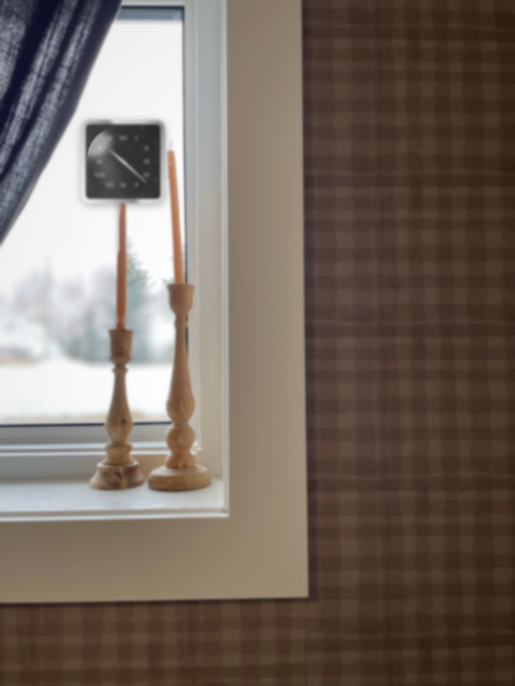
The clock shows 10 h 22 min
